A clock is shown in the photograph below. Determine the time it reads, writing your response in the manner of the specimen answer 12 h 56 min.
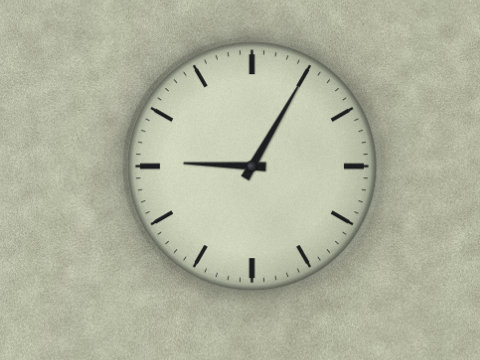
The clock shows 9 h 05 min
